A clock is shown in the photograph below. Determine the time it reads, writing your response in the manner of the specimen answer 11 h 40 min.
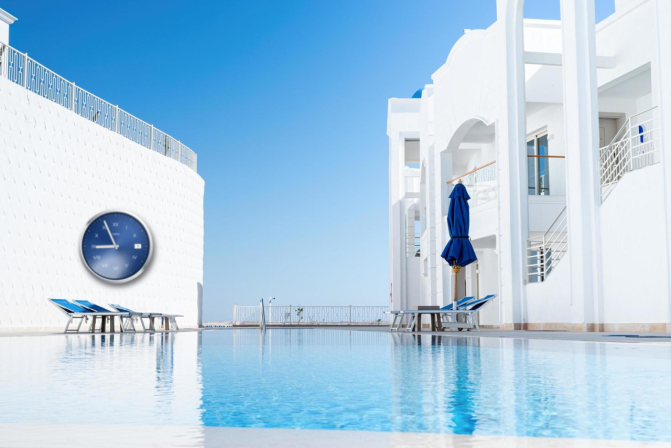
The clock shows 8 h 56 min
